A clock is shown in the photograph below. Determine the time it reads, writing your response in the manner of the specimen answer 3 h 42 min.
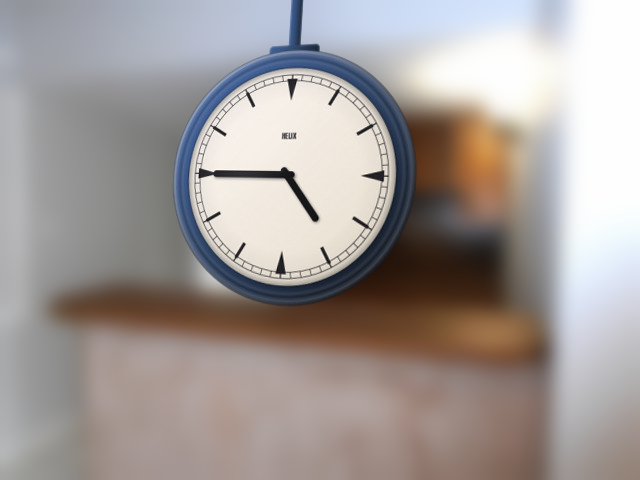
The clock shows 4 h 45 min
